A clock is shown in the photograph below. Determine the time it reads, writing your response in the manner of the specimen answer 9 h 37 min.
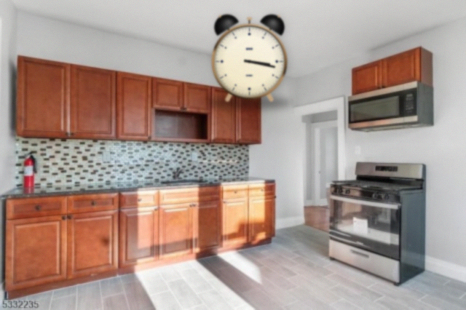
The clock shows 3 h 17 min
